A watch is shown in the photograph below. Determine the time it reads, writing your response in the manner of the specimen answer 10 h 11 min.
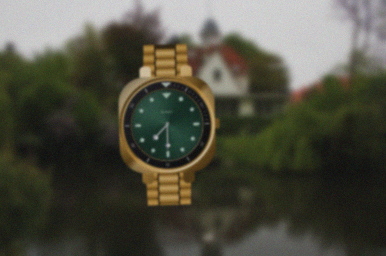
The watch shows 7 h 30 min
